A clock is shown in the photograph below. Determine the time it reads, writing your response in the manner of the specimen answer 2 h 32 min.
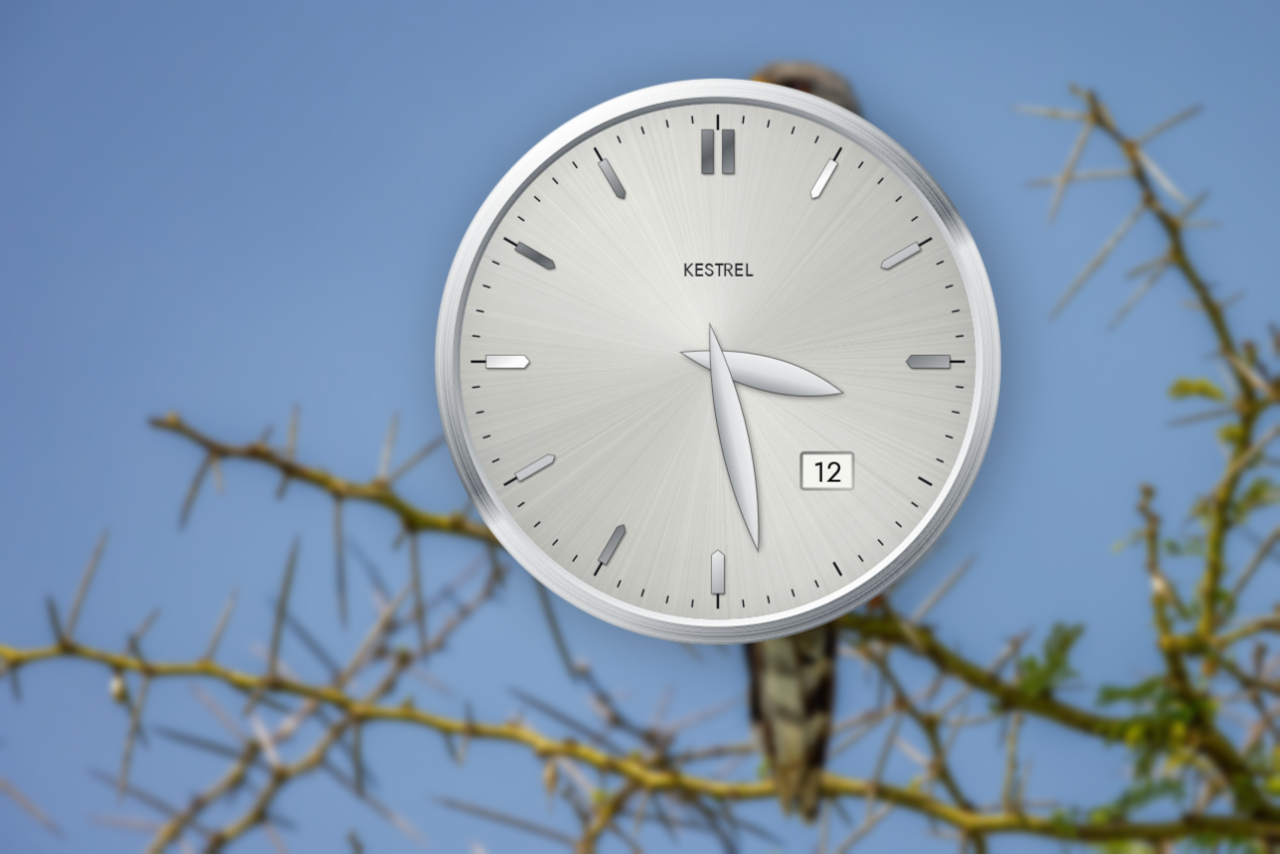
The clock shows 3 h 28 min
